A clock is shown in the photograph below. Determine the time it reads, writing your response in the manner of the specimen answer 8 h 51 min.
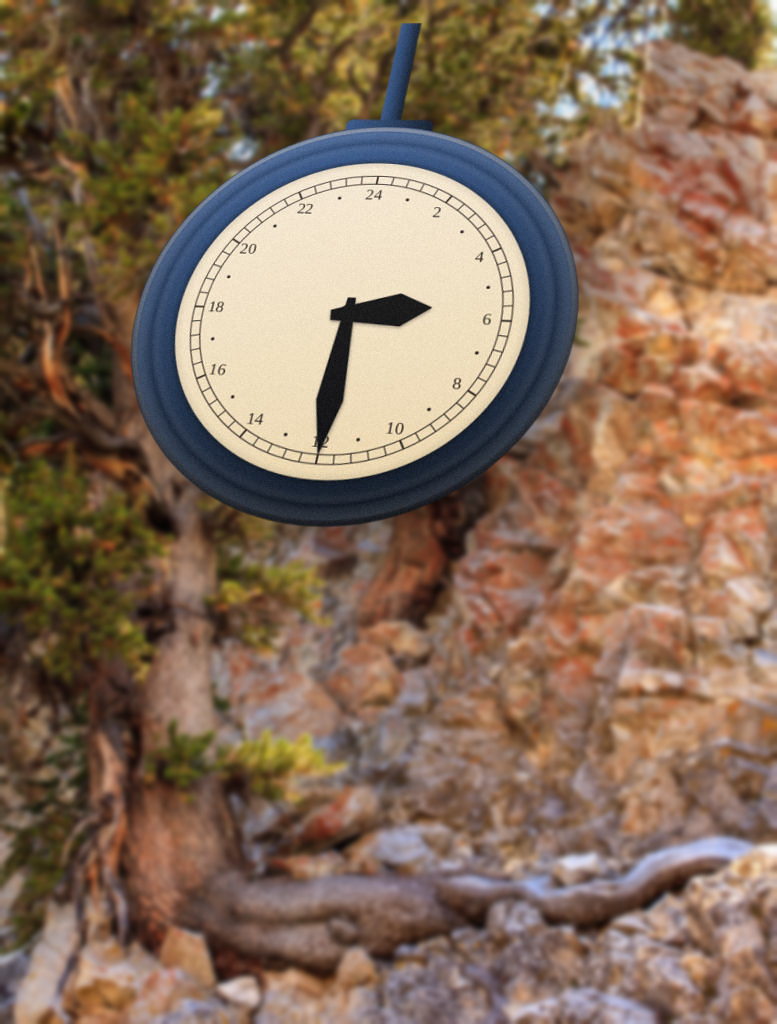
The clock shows 5 h 30 min
